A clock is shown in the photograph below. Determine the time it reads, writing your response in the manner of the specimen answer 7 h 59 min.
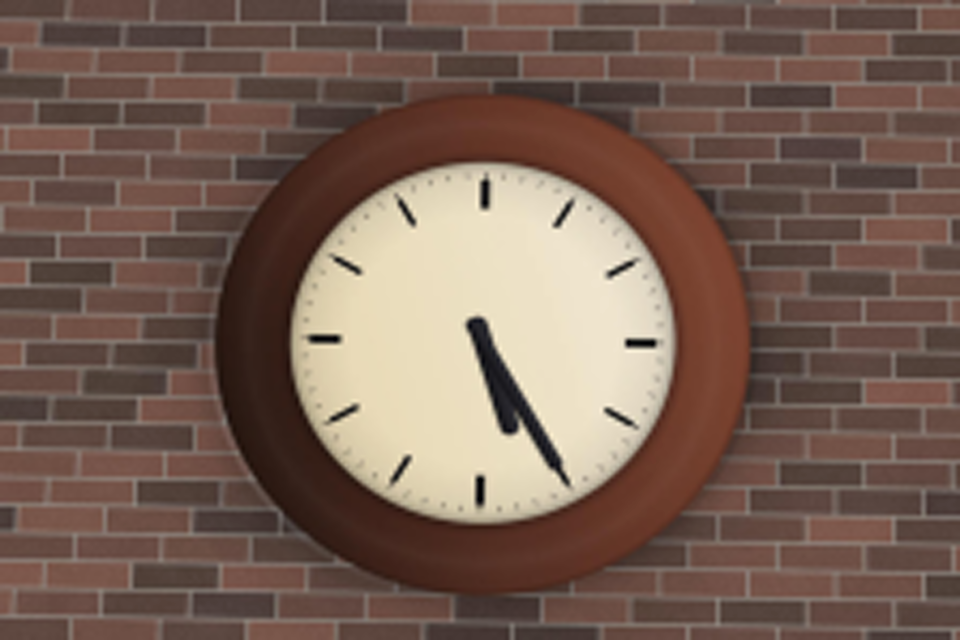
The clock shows 5 h 25 min
